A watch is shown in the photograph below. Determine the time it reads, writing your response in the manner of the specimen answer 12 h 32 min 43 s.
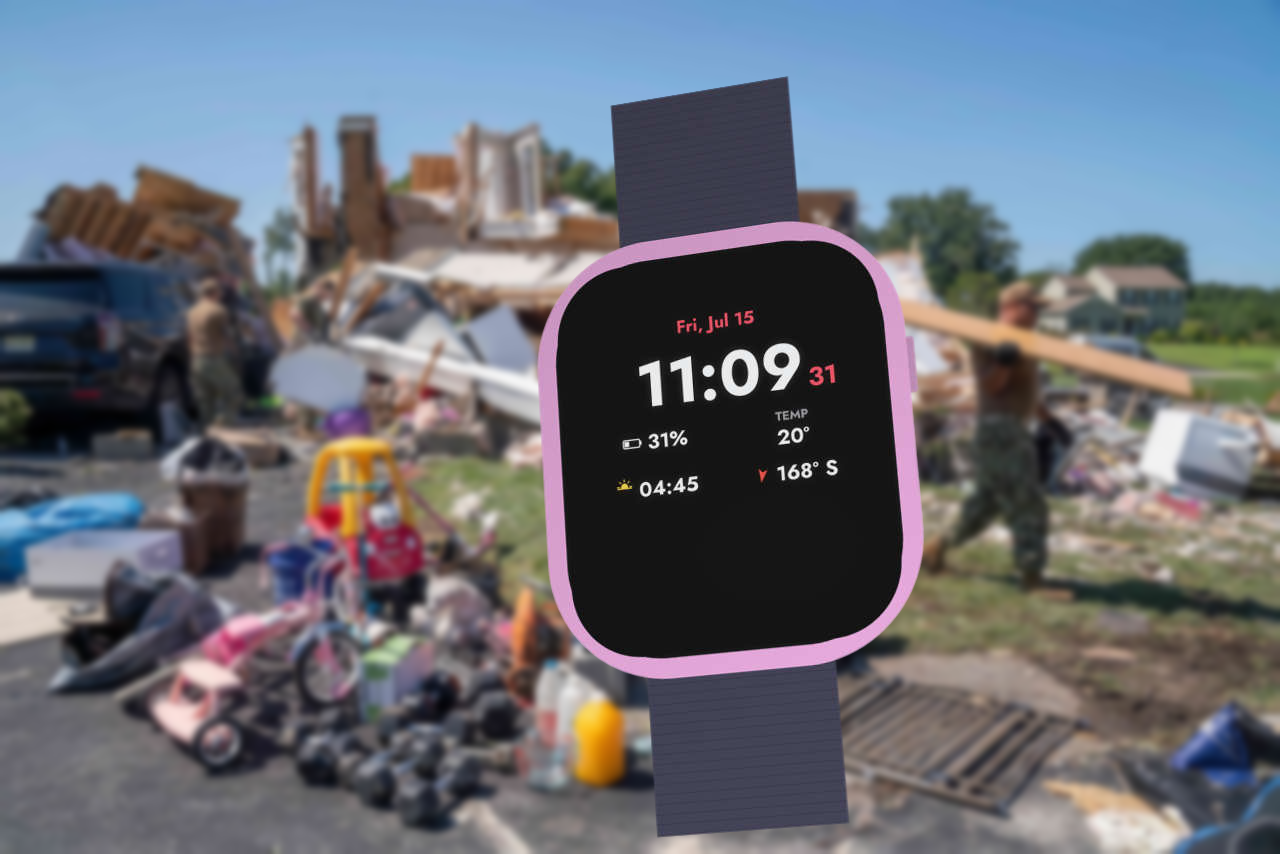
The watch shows 11 h 09 min 31 s
